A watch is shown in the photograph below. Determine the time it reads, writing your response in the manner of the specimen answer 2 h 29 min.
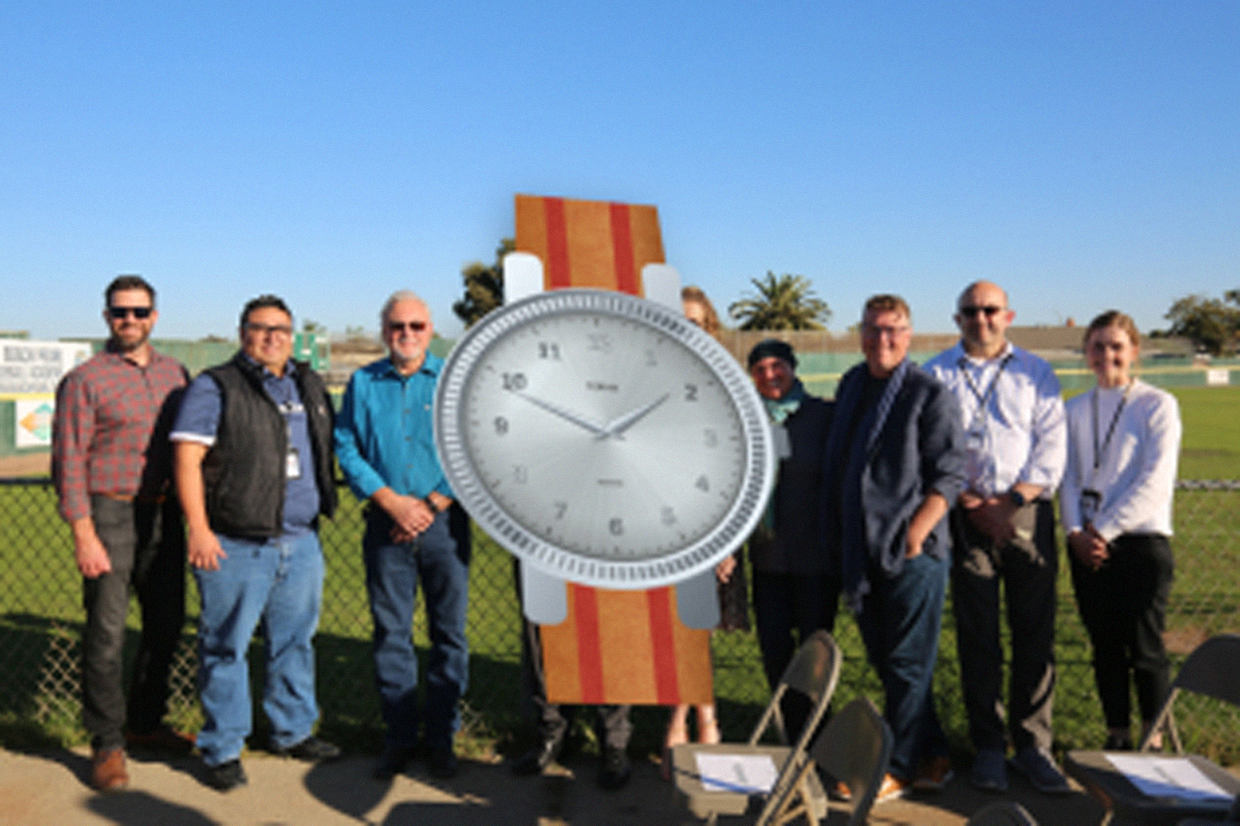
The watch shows 1 h 49 min
